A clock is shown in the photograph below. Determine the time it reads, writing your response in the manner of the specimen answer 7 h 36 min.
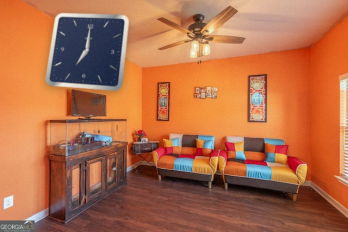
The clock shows 7 h 00 min
